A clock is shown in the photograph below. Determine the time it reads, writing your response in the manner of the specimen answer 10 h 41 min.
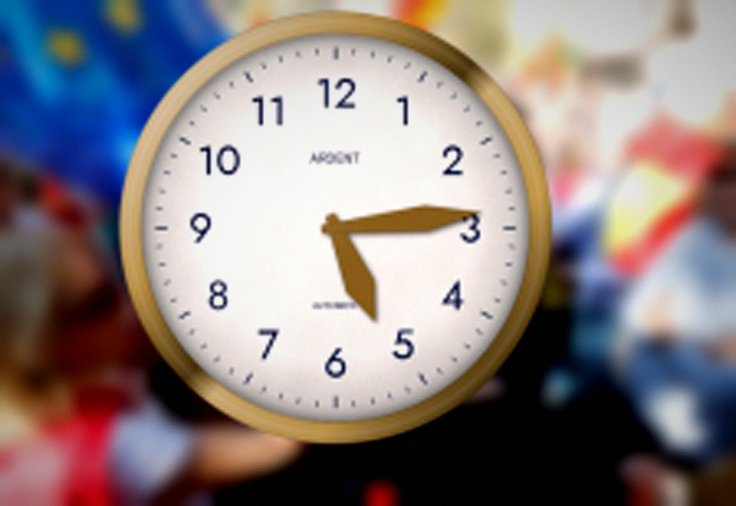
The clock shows 5 h 14 min
